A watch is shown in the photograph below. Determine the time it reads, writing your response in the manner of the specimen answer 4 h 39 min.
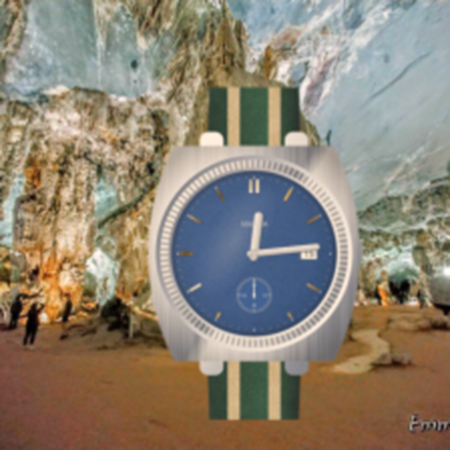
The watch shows 12 h 14 min
